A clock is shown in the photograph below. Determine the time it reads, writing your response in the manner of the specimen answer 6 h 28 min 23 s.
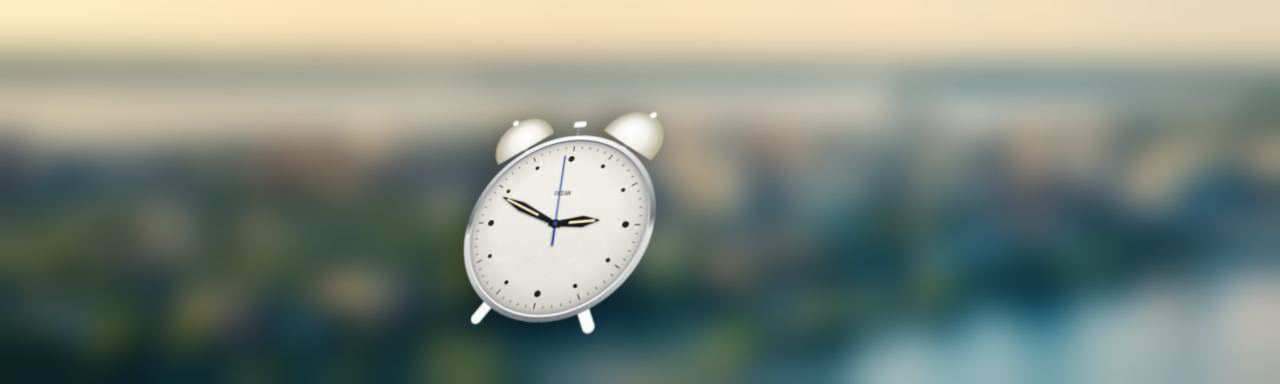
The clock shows 2 h 48 min 59 s
